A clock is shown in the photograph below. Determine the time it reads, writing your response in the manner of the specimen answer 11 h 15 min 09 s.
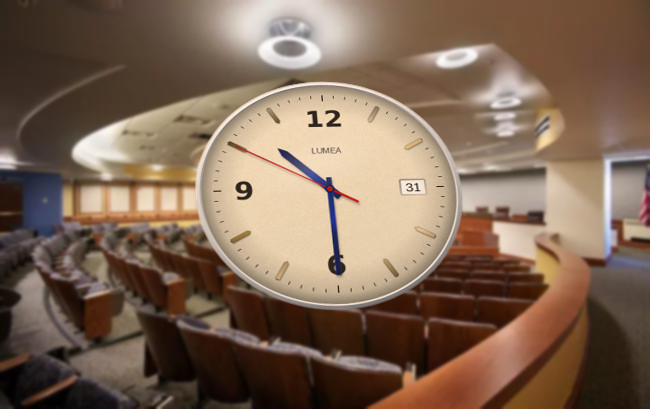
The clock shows 10 h 29 min 50 s
